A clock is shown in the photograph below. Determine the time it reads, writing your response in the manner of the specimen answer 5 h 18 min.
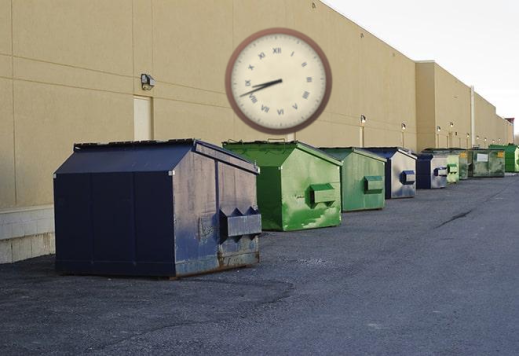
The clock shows 8 h 42 min
